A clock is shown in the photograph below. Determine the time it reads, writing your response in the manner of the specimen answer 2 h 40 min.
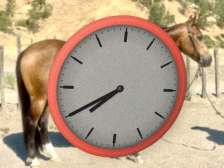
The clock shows 7 h 40 min
